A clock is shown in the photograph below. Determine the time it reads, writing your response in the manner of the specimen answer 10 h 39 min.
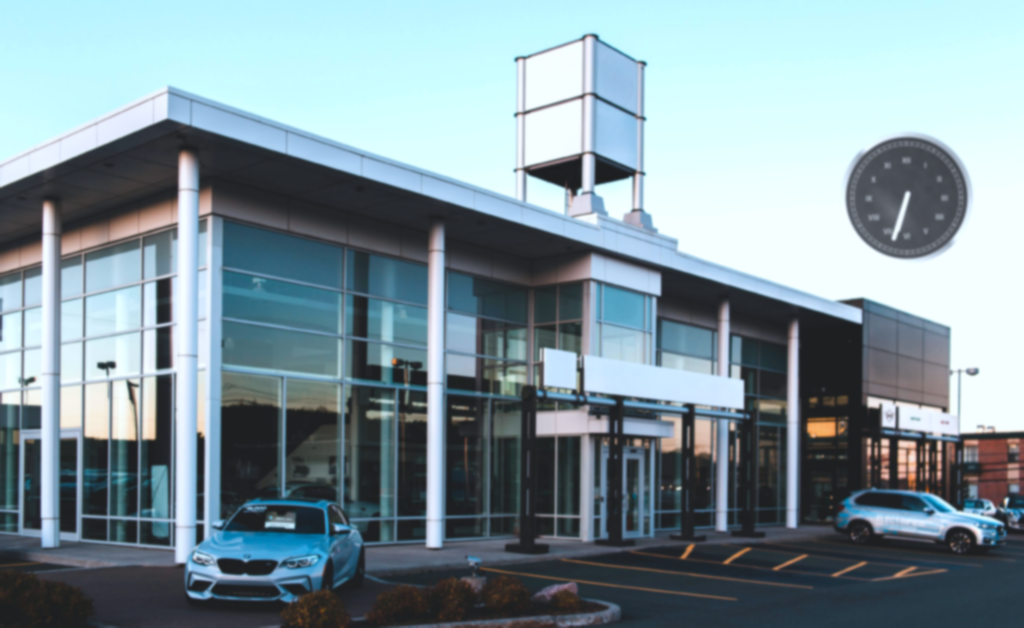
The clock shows 6 h 33 min
